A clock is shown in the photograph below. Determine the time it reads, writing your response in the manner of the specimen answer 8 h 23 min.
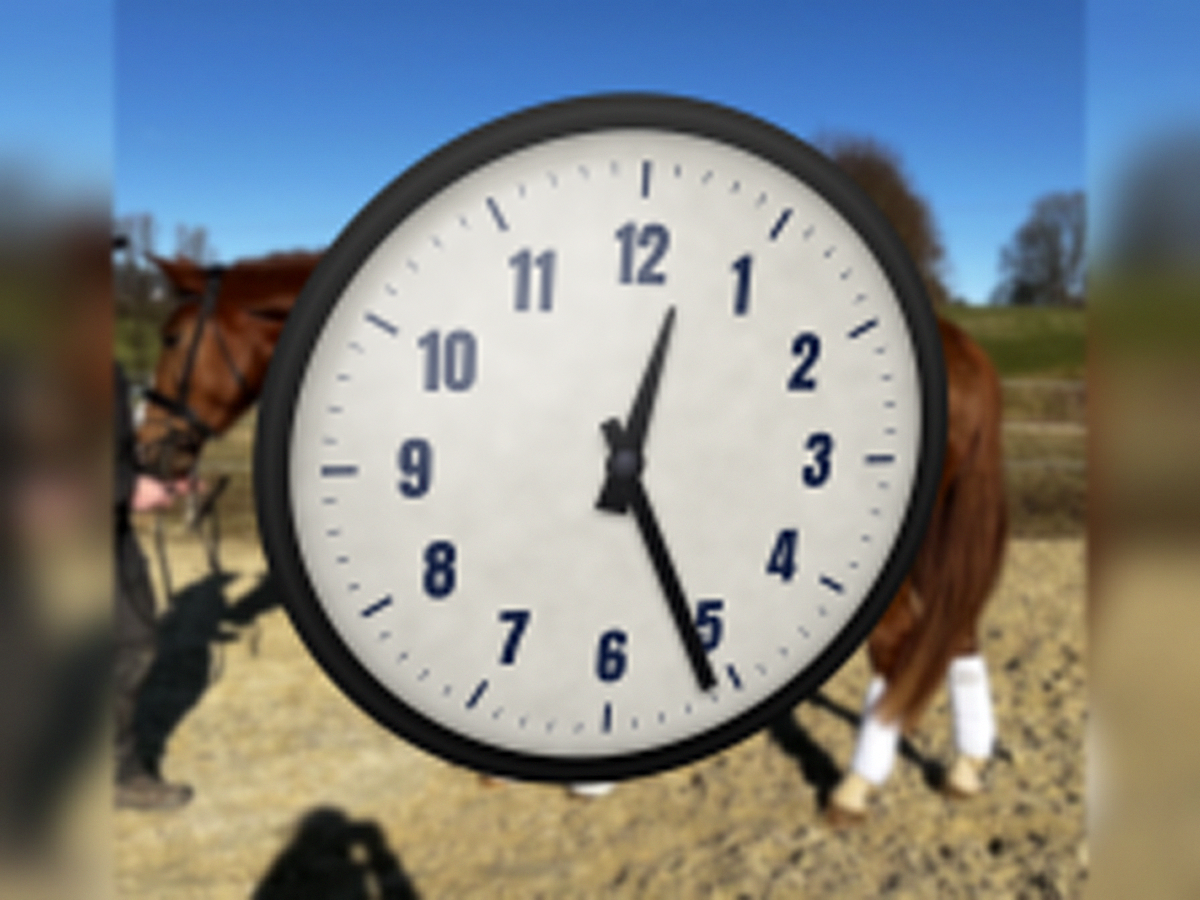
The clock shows 12 h 26 min
